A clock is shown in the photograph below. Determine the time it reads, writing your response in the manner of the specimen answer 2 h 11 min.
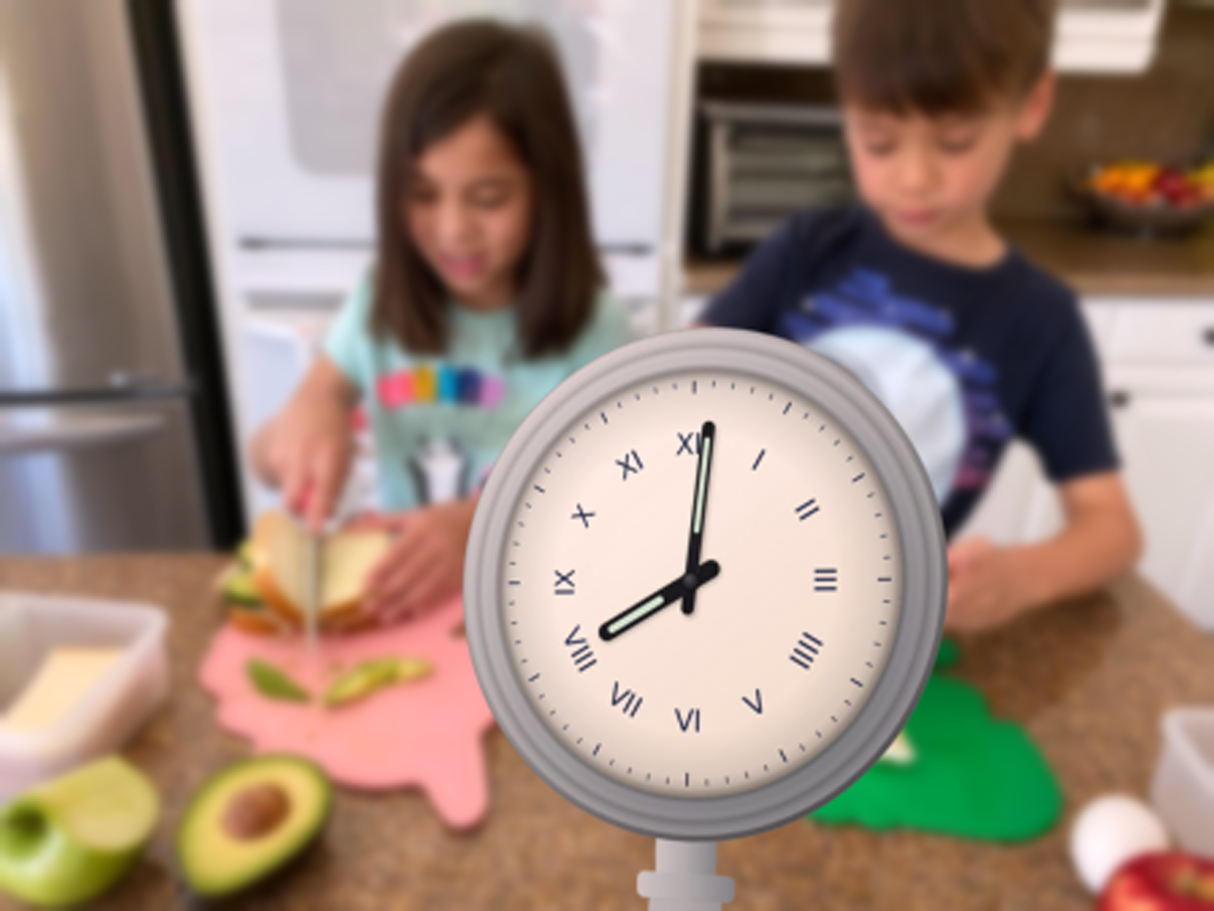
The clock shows 8 h 01 min
